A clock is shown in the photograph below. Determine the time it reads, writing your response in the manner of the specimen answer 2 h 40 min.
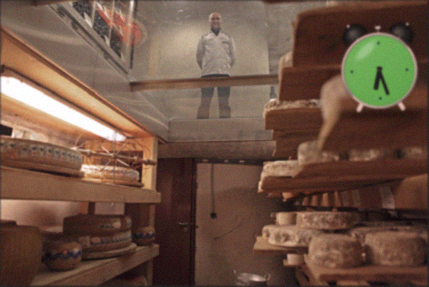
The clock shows 6 h 27 min
